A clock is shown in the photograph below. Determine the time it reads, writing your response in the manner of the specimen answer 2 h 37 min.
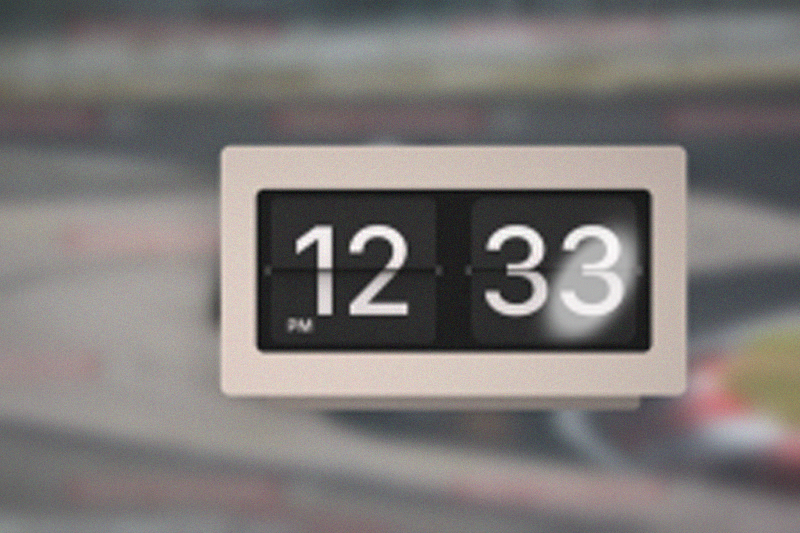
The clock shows 12 h 33 min
